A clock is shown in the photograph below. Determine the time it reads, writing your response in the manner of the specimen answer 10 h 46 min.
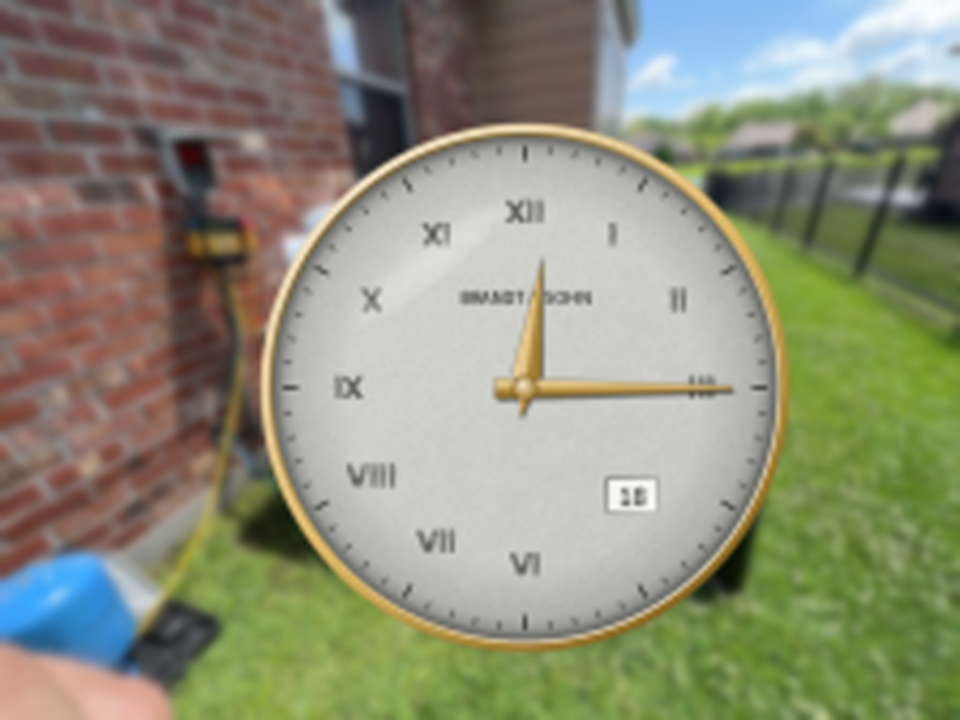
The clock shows 12 h 15 min
